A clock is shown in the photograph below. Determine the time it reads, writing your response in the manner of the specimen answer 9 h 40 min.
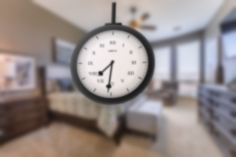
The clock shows 7 h 31 min
